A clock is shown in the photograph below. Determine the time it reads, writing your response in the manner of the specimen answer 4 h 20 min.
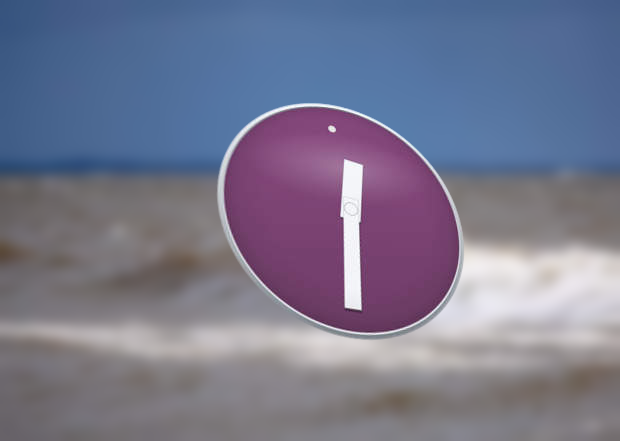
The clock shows 12 h 32 min
